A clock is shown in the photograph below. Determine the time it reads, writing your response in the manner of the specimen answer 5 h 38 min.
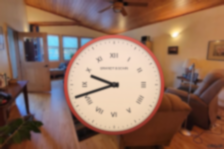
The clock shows 9 h 42 min
